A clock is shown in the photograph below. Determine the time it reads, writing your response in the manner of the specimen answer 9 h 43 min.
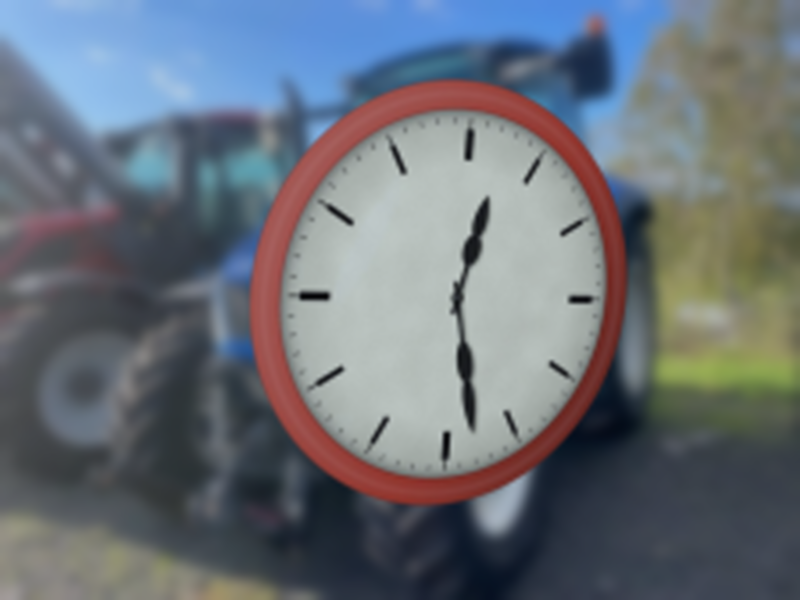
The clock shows 12 h 28 min
